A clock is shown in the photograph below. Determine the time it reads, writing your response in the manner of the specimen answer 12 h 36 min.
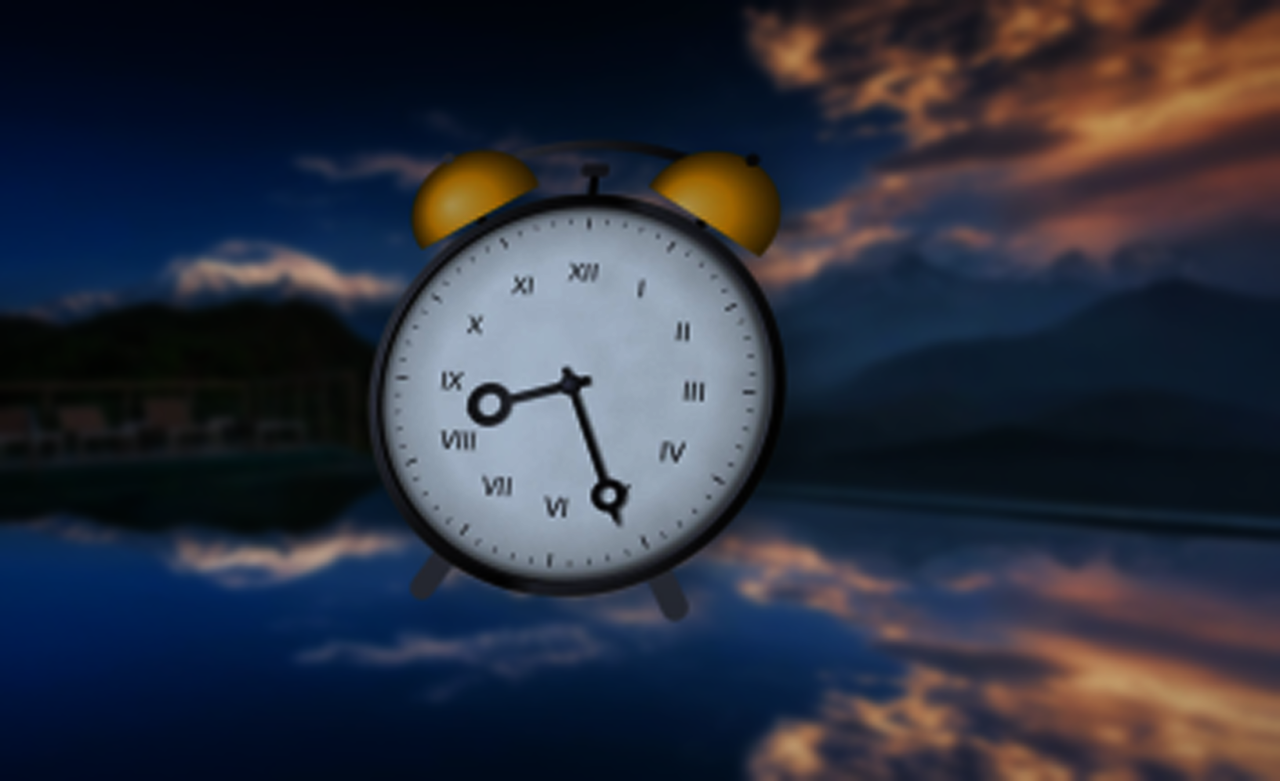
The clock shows 8 h 26 min
